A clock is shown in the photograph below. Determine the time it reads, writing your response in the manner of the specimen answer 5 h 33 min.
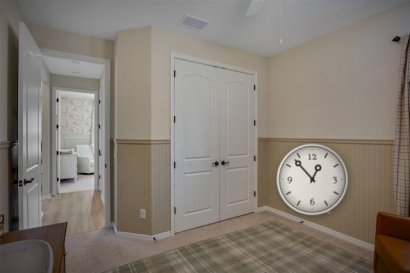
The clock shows 12 h 53 min
